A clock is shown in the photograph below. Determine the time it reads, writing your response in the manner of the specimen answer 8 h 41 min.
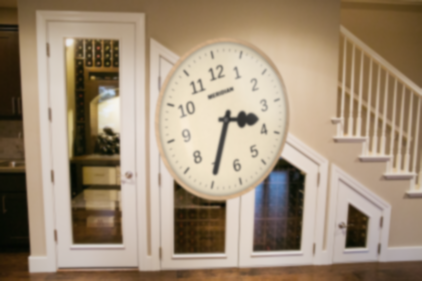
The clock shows 3 h 35 min
